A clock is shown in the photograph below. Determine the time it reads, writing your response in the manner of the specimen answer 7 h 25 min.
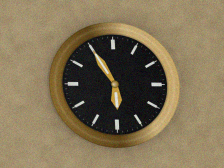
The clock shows 5 h 55 min
